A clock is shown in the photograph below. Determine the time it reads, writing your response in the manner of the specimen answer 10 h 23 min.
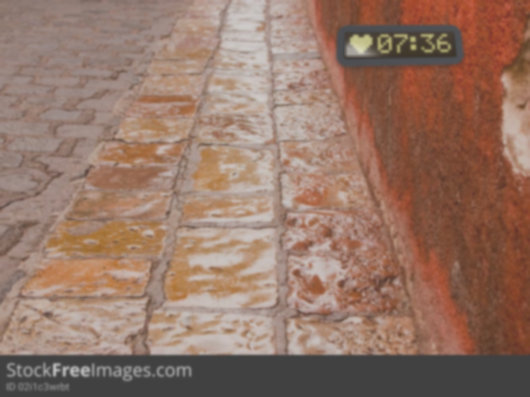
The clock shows 7 h 36 min
